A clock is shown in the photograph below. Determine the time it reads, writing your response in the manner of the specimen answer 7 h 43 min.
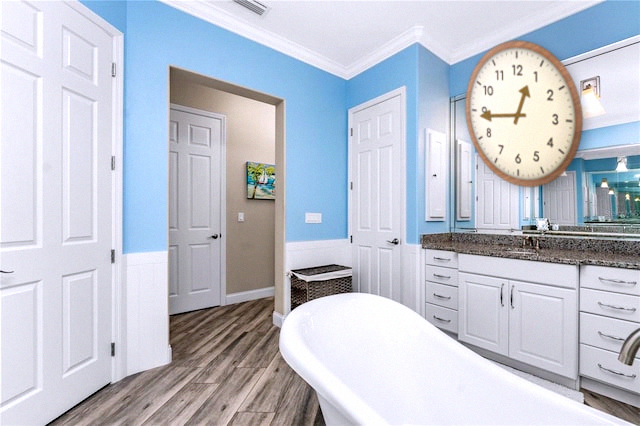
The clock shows 12 h 44 min
